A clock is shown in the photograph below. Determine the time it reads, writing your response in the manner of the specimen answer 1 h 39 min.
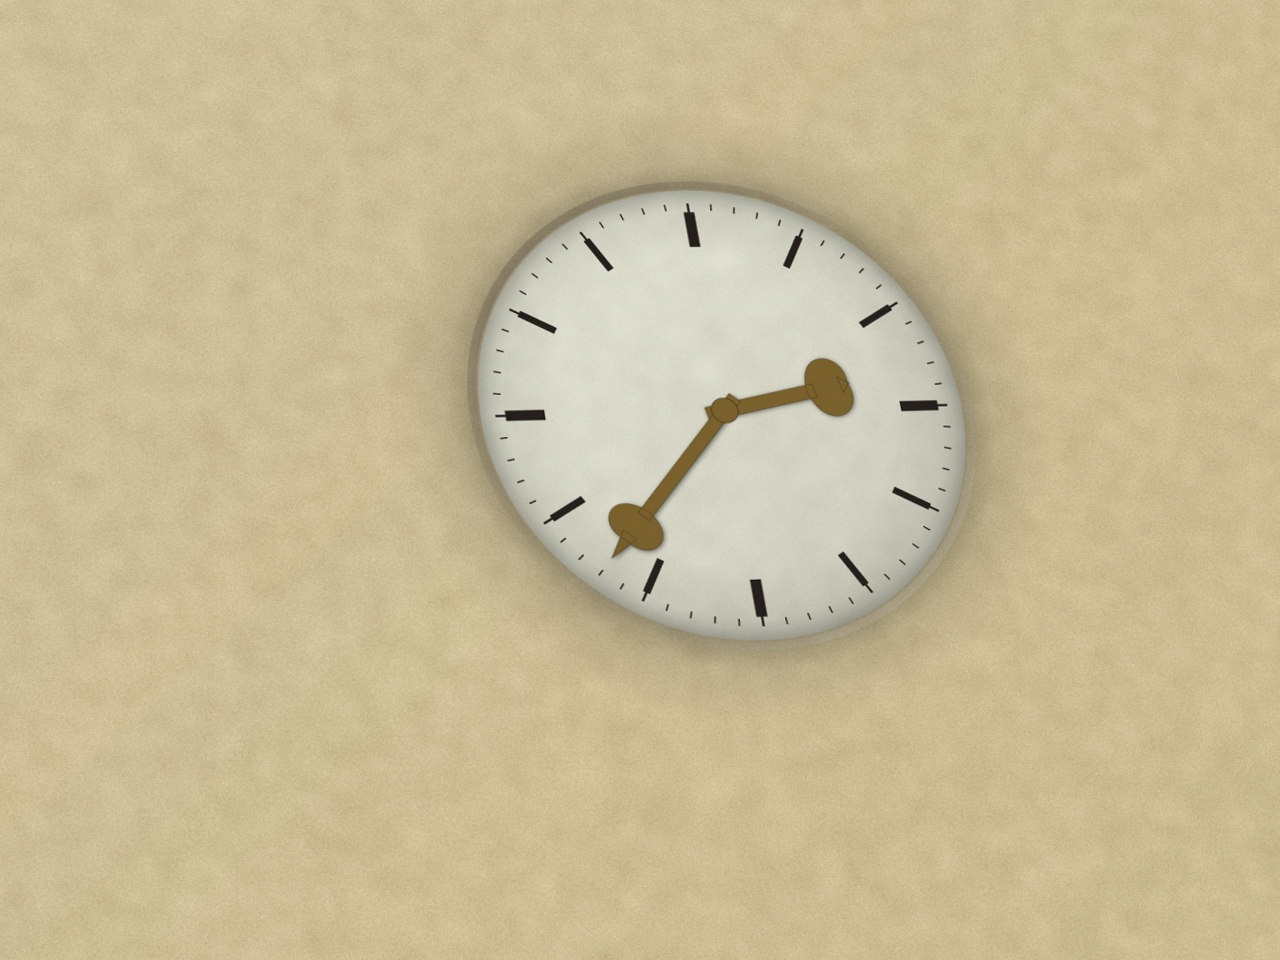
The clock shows 2 h 37 min
